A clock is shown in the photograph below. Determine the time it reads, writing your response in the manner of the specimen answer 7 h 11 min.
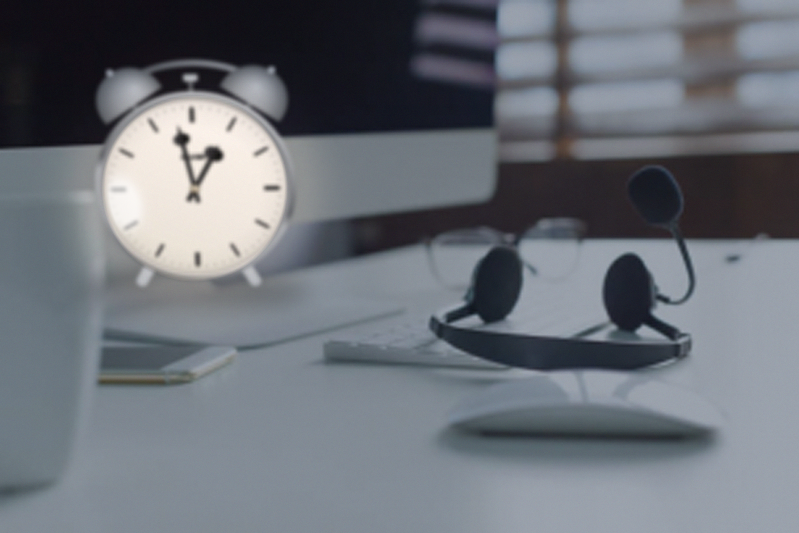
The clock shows 12 h 58 min
